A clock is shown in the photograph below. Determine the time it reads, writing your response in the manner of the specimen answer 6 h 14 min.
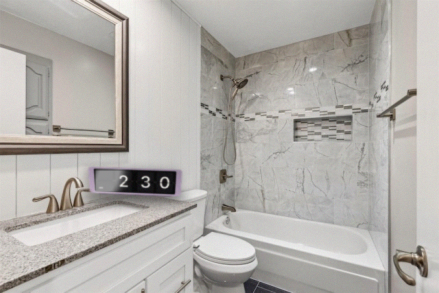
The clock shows 2 h 30 min
